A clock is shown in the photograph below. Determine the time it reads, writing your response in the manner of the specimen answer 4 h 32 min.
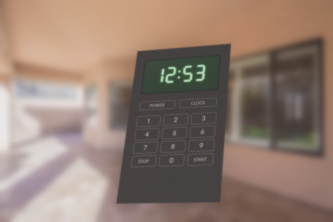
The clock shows 12 h 53 min
